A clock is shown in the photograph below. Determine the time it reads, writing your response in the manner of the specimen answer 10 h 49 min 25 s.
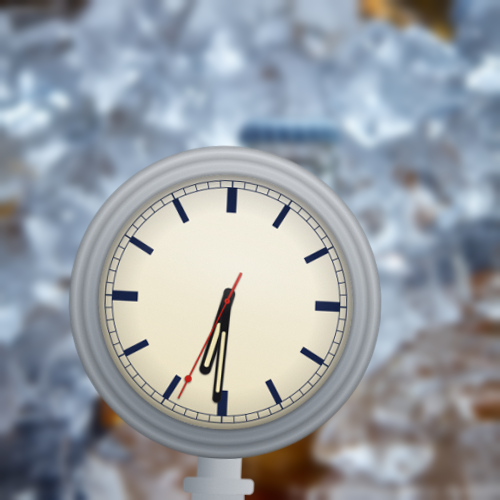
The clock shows 6 h 30 min 34 s
